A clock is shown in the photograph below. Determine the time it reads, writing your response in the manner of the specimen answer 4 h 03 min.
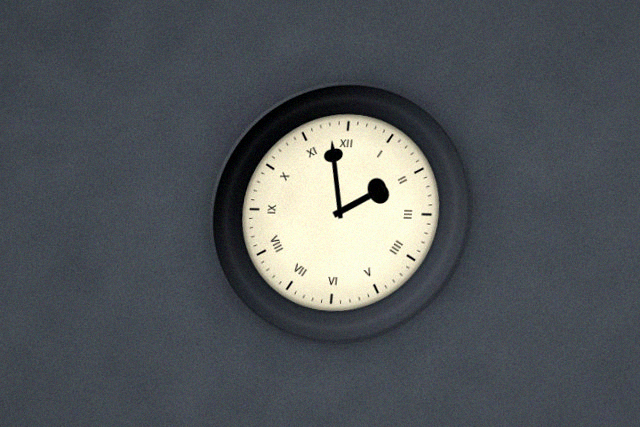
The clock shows 1 h 58 min
